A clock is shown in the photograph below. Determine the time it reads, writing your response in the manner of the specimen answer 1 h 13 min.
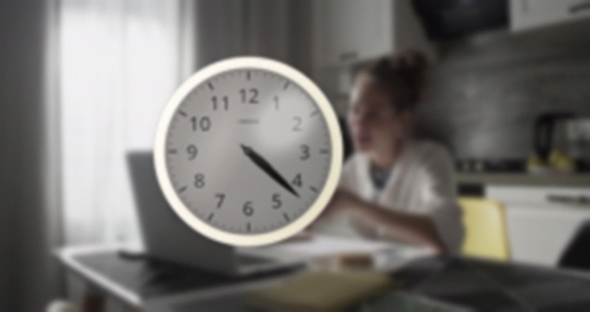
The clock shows 4 h 22 min
